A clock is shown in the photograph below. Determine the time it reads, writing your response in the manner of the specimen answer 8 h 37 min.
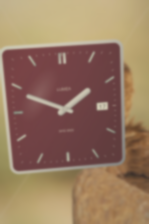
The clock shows 1 h 49 min
